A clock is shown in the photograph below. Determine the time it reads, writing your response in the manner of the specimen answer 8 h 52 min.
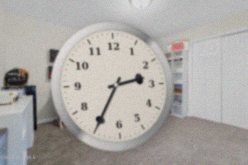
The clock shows 2 h 35 min
